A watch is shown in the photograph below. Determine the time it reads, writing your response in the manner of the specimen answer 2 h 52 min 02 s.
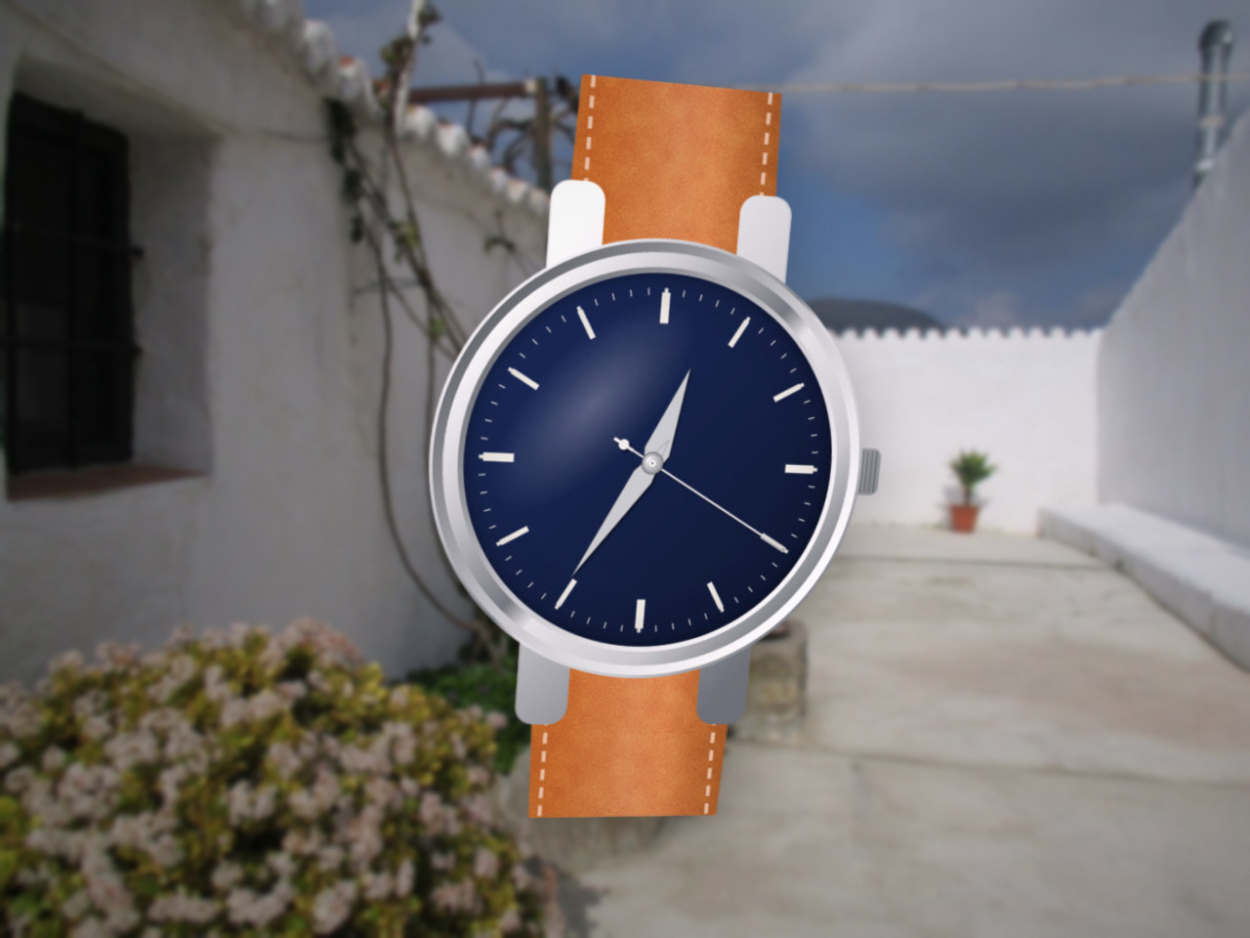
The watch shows 12 h 35 min 20 s
